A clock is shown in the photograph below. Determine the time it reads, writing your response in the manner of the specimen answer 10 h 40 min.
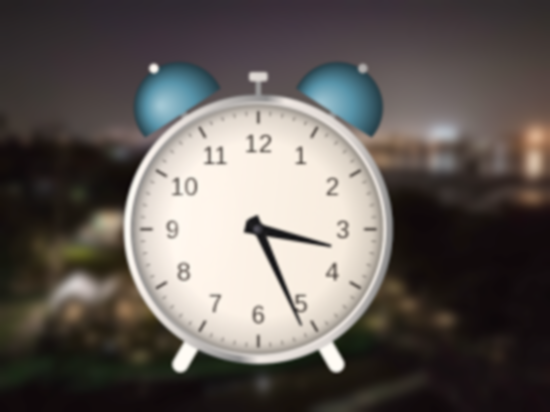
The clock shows 3 h 26 min
